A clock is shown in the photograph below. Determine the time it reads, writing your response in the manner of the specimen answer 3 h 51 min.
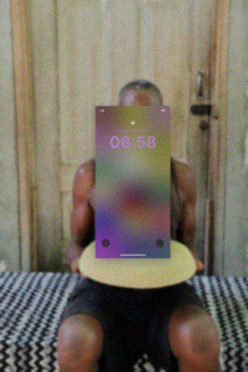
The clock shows 6 h 58 min
